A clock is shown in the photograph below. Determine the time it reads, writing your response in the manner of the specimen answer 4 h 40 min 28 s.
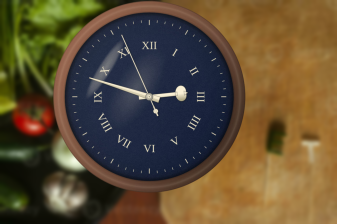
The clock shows 2 h 47 min 56 s
